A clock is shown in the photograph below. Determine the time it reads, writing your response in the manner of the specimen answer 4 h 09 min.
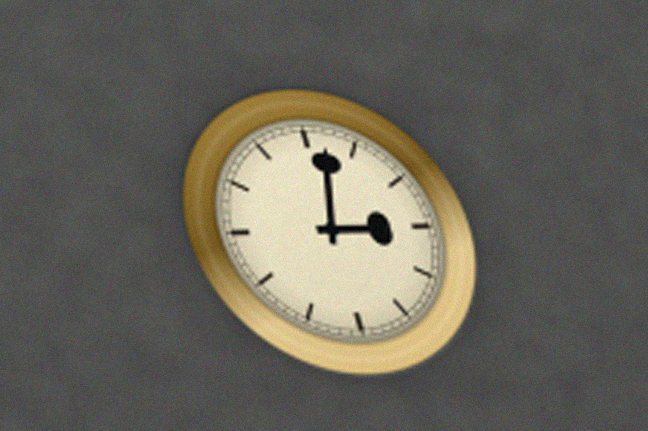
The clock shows 3 h 02 min
